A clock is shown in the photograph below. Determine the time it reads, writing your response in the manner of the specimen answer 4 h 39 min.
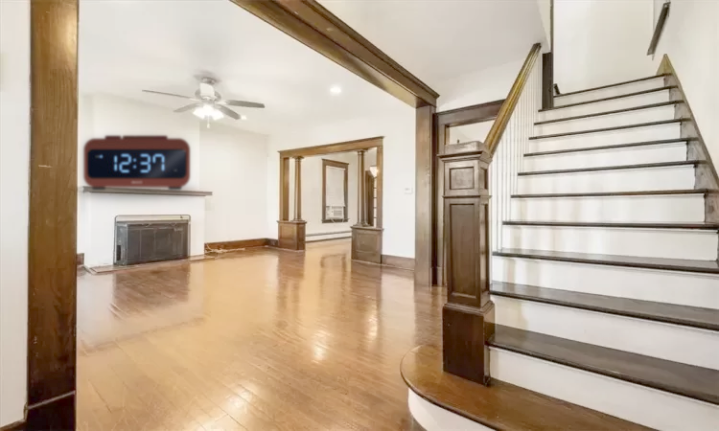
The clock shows 12 h 37 min
